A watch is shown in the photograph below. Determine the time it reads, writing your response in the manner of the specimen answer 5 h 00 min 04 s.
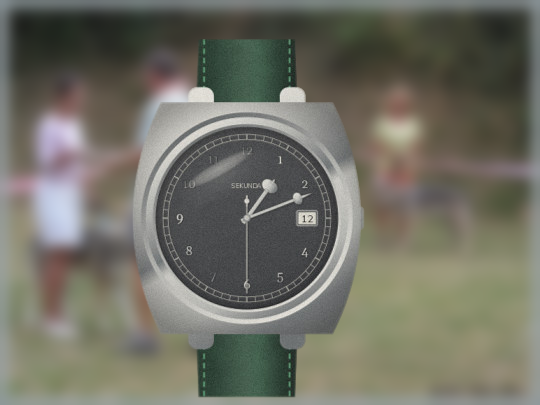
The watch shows 1 h 11 min 30 s
